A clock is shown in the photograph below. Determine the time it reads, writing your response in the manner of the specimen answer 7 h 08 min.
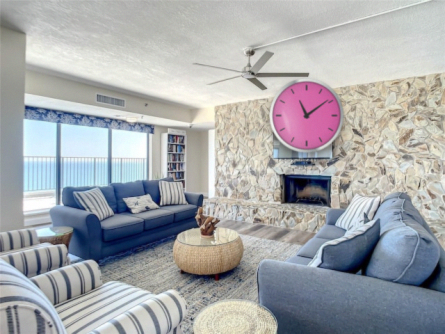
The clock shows 11 h 09 min
